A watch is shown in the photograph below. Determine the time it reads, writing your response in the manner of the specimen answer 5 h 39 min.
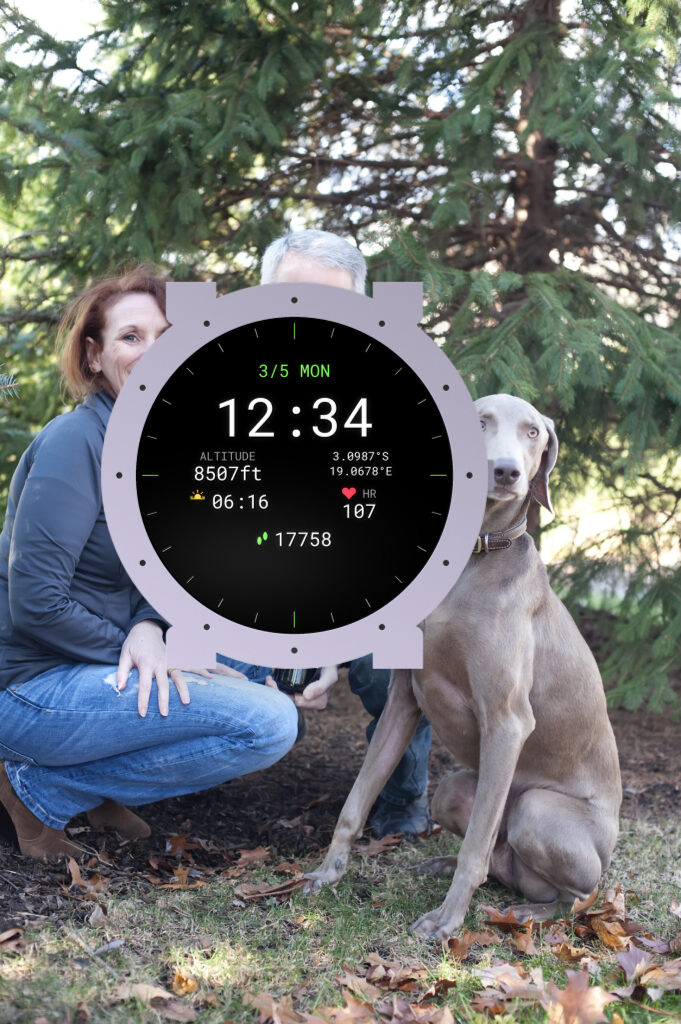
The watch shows 12 h 34 min
